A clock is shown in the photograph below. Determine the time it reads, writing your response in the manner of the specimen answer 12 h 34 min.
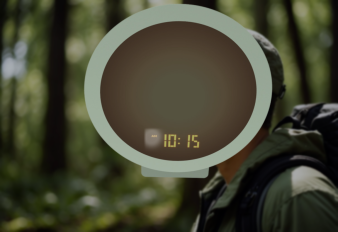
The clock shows 10 h 15 min
